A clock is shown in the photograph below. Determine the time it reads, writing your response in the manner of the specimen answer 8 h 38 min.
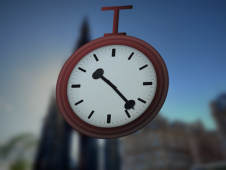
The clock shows 10 h 23 min
